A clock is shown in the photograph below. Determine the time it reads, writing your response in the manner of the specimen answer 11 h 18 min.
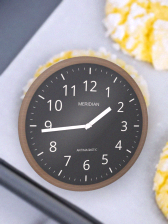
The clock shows 1 h 44 min
